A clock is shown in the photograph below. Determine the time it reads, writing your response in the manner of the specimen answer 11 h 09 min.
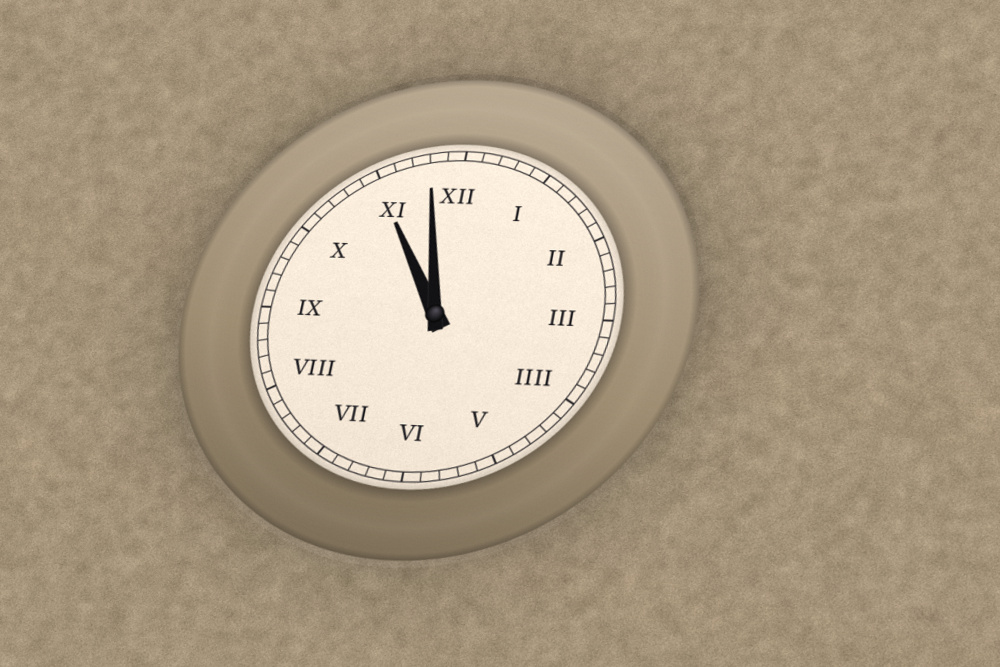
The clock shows 10 h 58 min
